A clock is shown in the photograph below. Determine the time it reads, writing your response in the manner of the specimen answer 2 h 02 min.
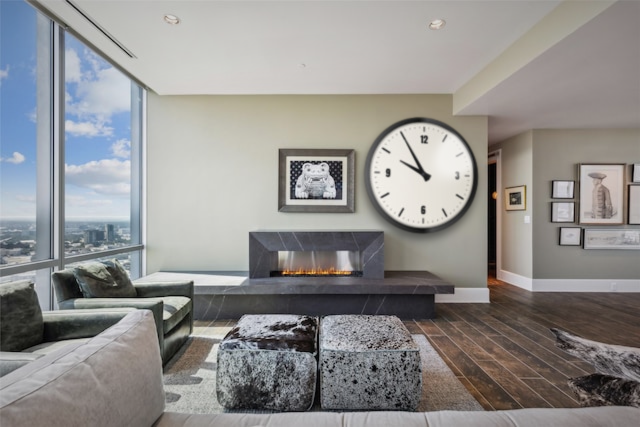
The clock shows 9 h 55 min
